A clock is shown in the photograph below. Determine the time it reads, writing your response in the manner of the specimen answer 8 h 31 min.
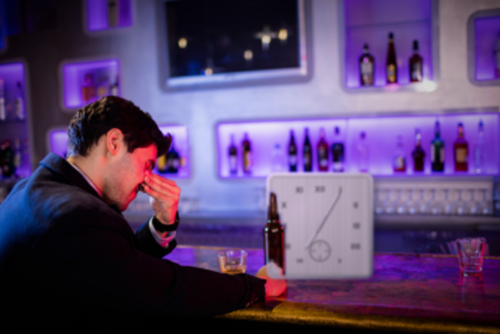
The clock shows 7 h 05 min
